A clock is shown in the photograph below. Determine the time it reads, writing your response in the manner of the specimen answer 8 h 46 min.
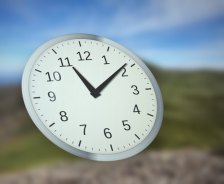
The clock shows 11 h 09 min
